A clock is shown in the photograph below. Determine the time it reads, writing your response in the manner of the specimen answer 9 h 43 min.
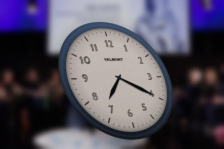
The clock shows 7 h 20 min
